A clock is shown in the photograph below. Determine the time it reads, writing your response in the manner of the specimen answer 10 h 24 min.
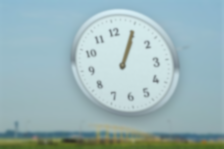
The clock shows 1 h 05 min
